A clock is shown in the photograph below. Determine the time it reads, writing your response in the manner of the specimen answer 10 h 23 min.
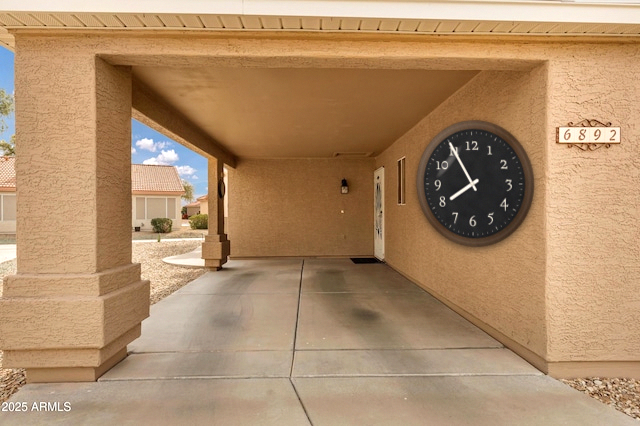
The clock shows 7 h 55 min
